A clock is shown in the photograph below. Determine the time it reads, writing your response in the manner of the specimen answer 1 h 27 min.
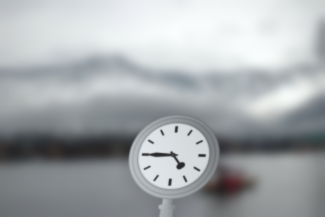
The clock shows 4 h 45 min
